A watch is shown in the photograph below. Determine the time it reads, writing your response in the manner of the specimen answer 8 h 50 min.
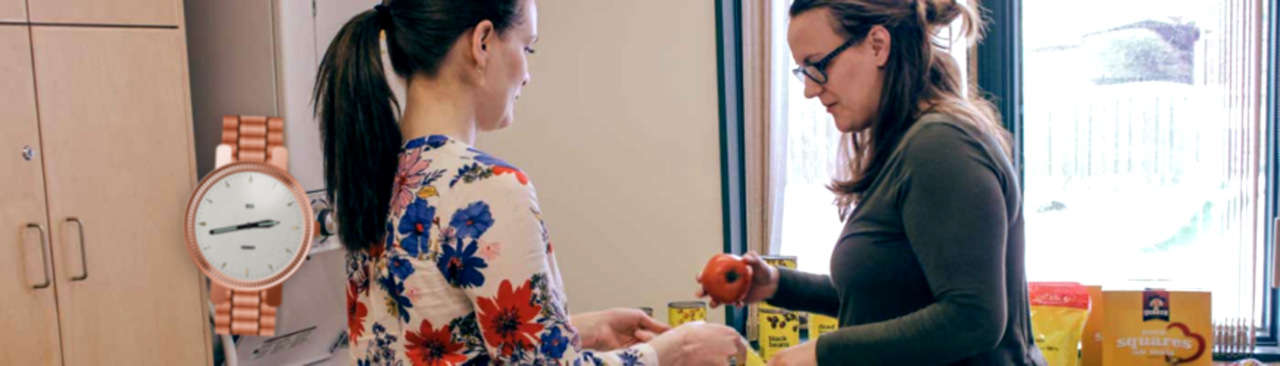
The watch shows 2 h 43 min
